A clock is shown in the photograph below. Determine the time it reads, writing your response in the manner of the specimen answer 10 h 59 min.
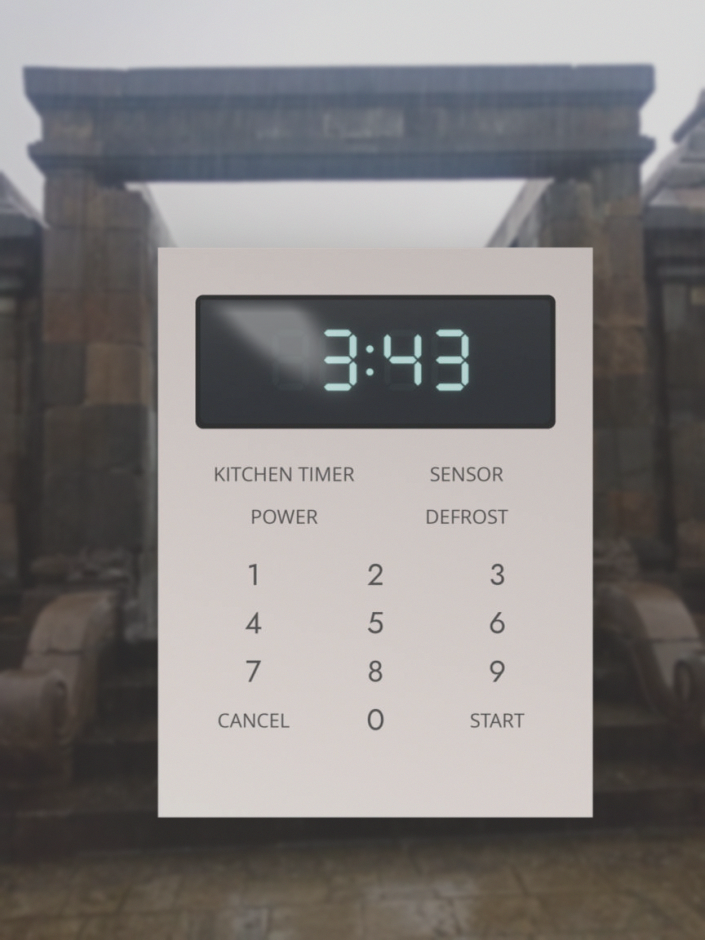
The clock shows 3 h 43 min
